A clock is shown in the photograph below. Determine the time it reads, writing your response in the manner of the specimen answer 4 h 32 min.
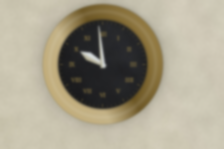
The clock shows 9 h 59 min
